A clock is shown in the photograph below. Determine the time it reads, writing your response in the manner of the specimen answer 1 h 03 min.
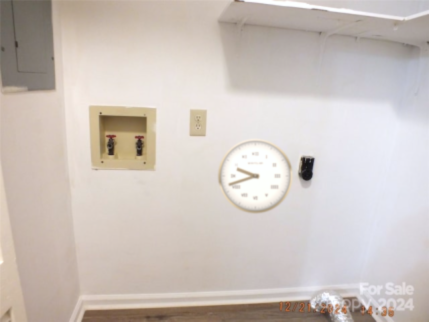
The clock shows 9 h 42 min
